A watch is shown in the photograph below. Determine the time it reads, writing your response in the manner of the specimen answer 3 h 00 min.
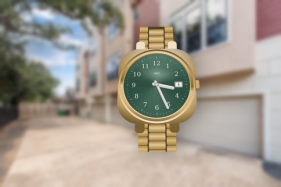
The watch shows 3 h 26 min
